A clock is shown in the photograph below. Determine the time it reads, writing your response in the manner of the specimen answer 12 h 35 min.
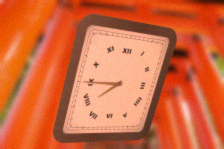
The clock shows 7 h 45 min
